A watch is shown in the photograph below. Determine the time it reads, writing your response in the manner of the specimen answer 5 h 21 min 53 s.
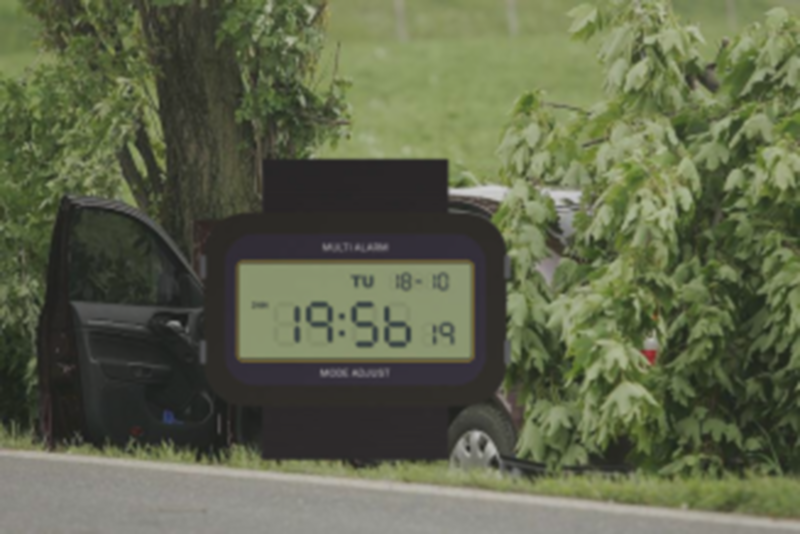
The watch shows 19 h 56 min 19 s
